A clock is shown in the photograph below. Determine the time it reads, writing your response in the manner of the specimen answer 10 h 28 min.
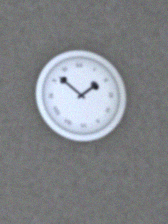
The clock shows 1 h 52 min
